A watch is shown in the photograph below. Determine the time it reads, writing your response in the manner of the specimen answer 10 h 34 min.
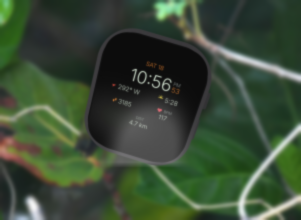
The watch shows 10 h 56 min
